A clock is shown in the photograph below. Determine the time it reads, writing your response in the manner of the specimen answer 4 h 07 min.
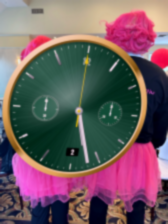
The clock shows 5 h 27 min
